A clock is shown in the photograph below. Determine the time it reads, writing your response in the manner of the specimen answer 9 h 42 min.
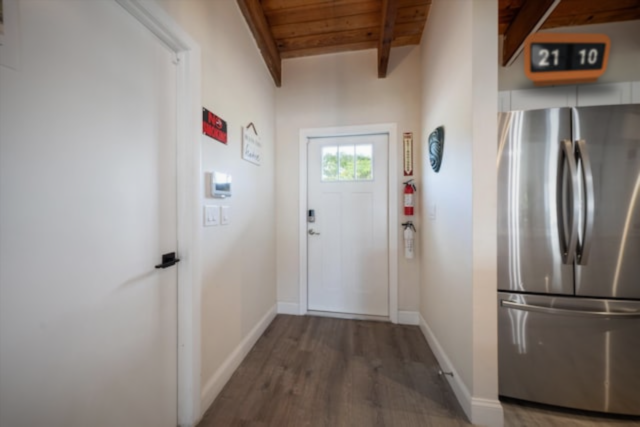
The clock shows 21 h 10 min
